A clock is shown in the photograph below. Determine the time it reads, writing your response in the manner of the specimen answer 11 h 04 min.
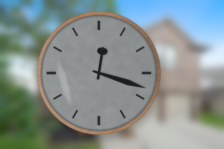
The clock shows 12 h 18 min
